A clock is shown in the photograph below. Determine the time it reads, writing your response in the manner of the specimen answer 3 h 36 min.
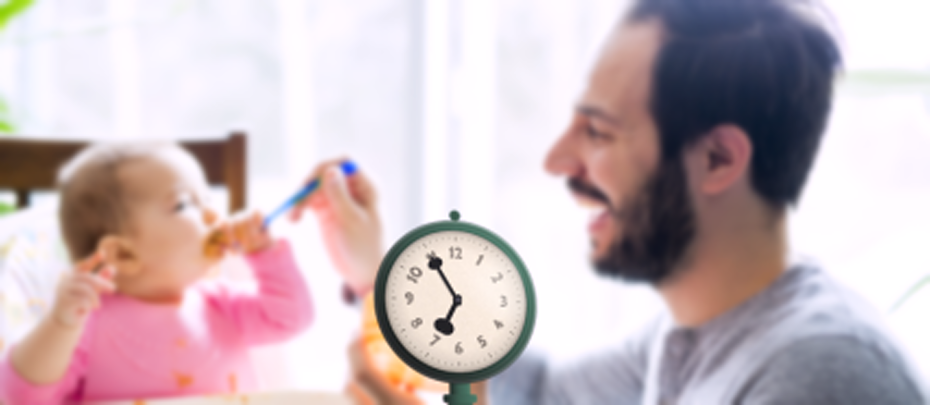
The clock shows 6 h 55 min
